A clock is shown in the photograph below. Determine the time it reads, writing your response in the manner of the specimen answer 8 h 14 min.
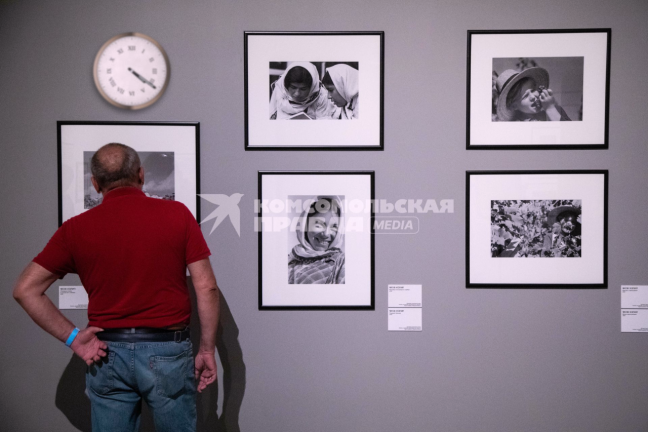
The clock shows 4 h 21 min
